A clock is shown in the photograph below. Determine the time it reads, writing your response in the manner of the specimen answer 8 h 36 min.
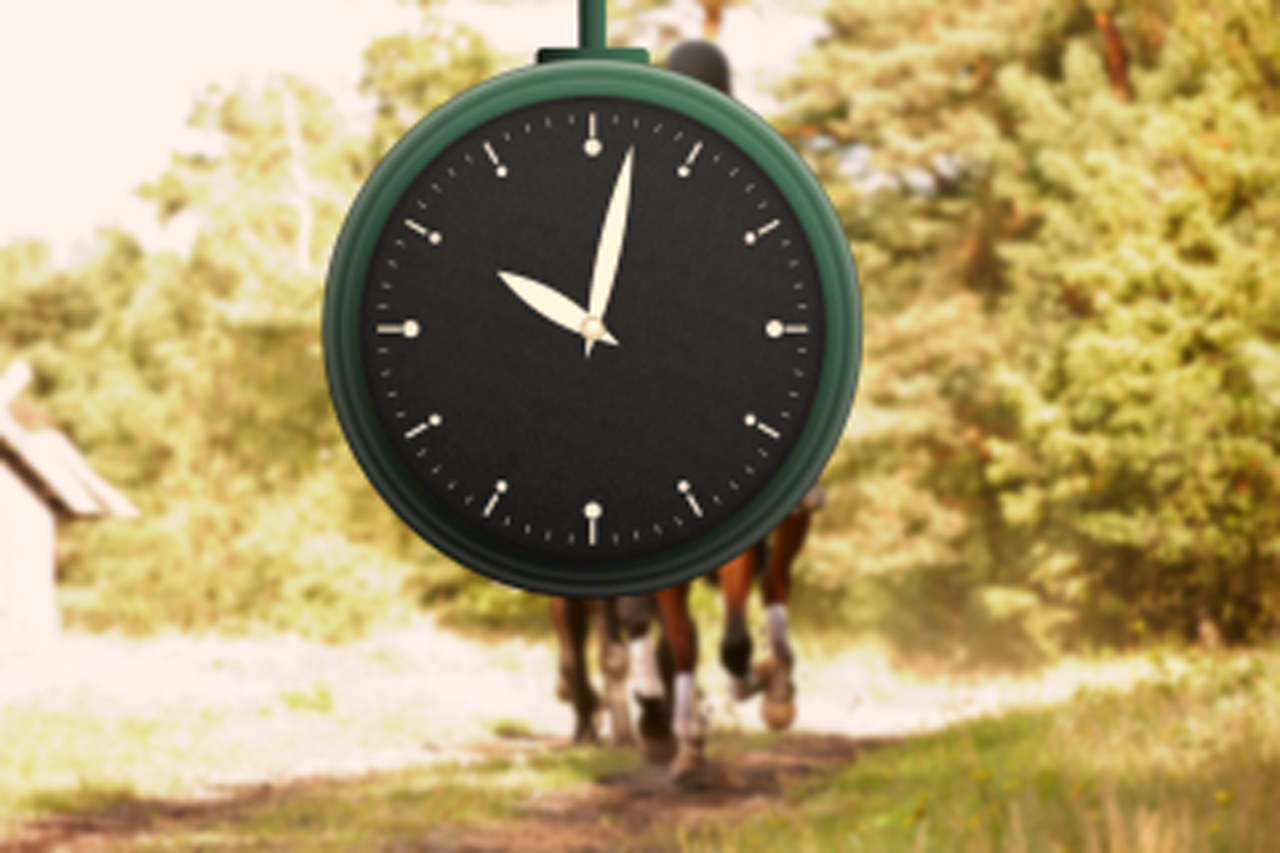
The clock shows 10 h 02 min
